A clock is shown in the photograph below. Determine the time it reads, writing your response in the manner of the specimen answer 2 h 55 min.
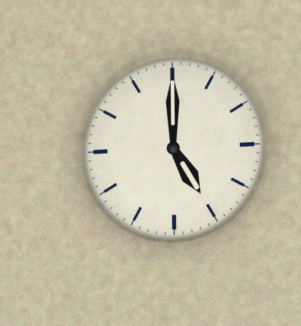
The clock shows 5 h 00 min
